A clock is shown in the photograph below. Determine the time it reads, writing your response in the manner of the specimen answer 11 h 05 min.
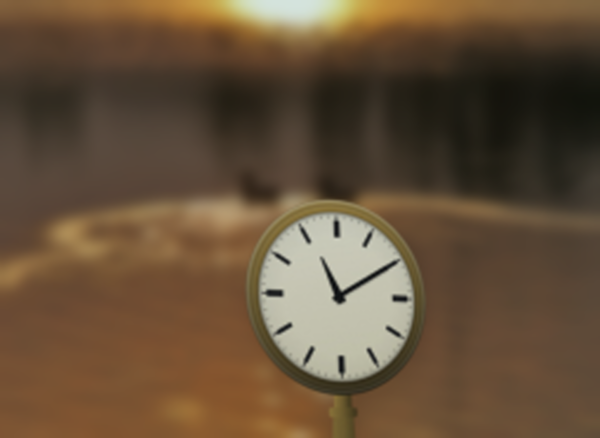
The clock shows 11 h 10 min
